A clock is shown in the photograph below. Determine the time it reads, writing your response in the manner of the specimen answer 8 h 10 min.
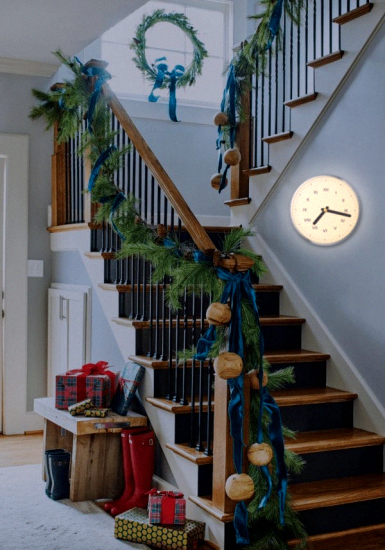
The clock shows 7 h 17 min
